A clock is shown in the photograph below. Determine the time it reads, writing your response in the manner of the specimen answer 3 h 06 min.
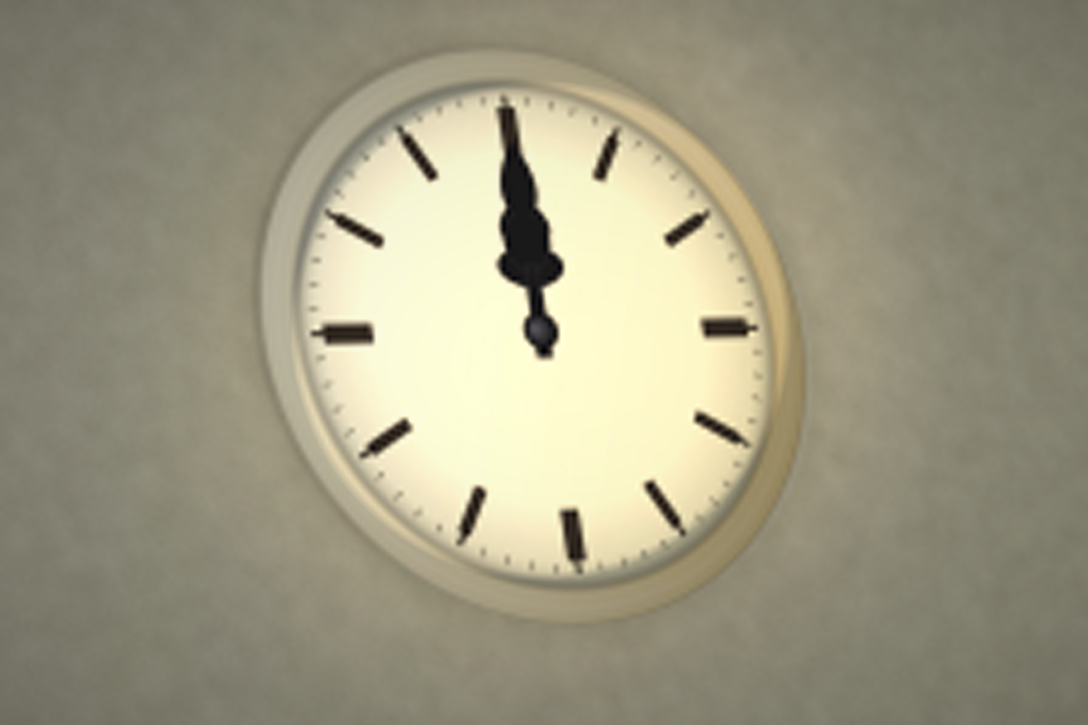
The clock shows 12 h 00 min
